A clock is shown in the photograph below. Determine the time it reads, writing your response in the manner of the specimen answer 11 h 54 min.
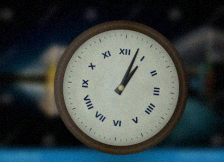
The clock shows 1 h 03 min
